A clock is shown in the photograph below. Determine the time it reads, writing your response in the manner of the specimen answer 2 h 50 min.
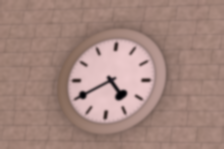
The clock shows 4 h 40 min
